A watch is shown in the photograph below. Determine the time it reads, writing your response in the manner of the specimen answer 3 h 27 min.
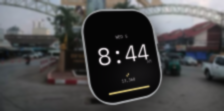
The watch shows 8 h 44 min
